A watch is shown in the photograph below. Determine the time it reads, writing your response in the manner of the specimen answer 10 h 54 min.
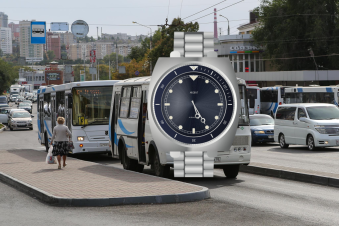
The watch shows 5 h 25 min
